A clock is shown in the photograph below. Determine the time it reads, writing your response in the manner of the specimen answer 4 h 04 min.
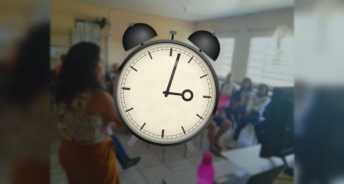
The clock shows 3 h 02 min
